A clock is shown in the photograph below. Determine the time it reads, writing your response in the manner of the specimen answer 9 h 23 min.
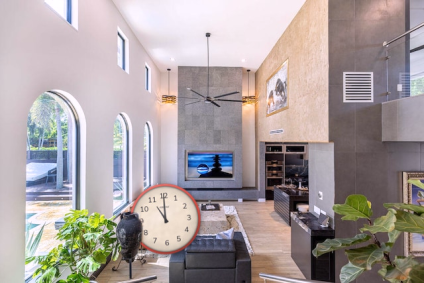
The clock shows 11 h 00 min
